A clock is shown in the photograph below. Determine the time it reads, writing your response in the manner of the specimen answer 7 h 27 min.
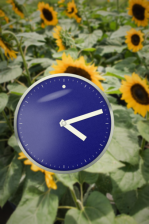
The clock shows 4 h 12 min
